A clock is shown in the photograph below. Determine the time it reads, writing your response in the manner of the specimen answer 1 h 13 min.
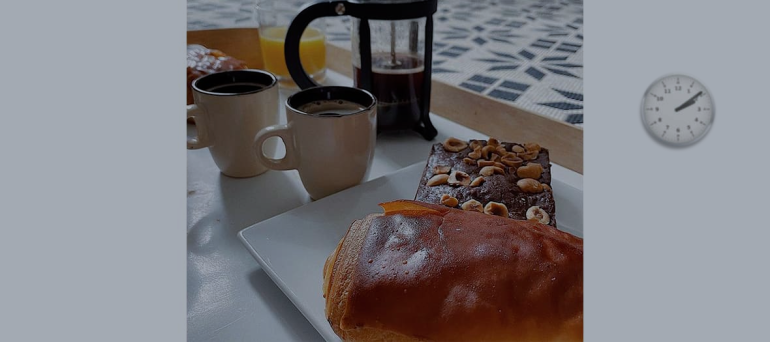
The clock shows 2 h 09 min
